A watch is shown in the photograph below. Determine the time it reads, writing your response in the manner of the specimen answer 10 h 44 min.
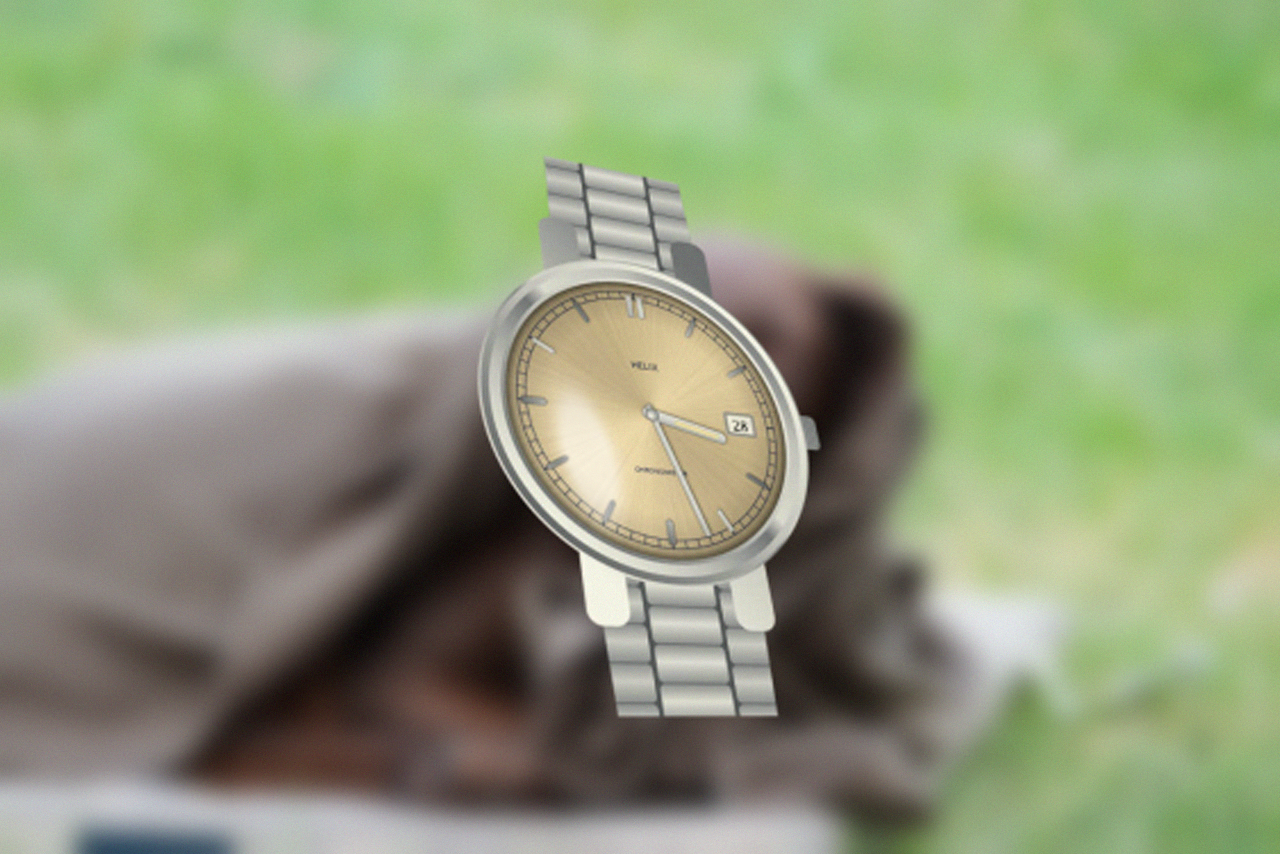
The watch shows 3 h 27 min
